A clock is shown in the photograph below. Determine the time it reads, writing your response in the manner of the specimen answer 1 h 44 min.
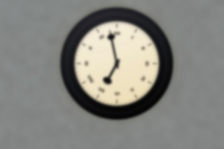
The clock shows 6 h 58 min
